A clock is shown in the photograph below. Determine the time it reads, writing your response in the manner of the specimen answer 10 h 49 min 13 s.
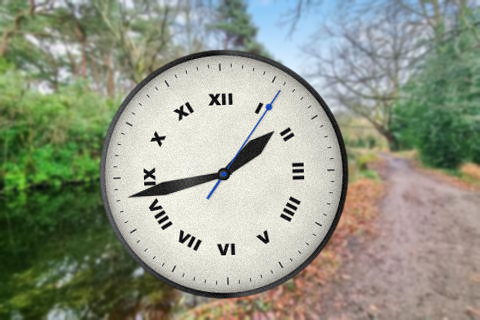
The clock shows 1 h 43 min 06 s
